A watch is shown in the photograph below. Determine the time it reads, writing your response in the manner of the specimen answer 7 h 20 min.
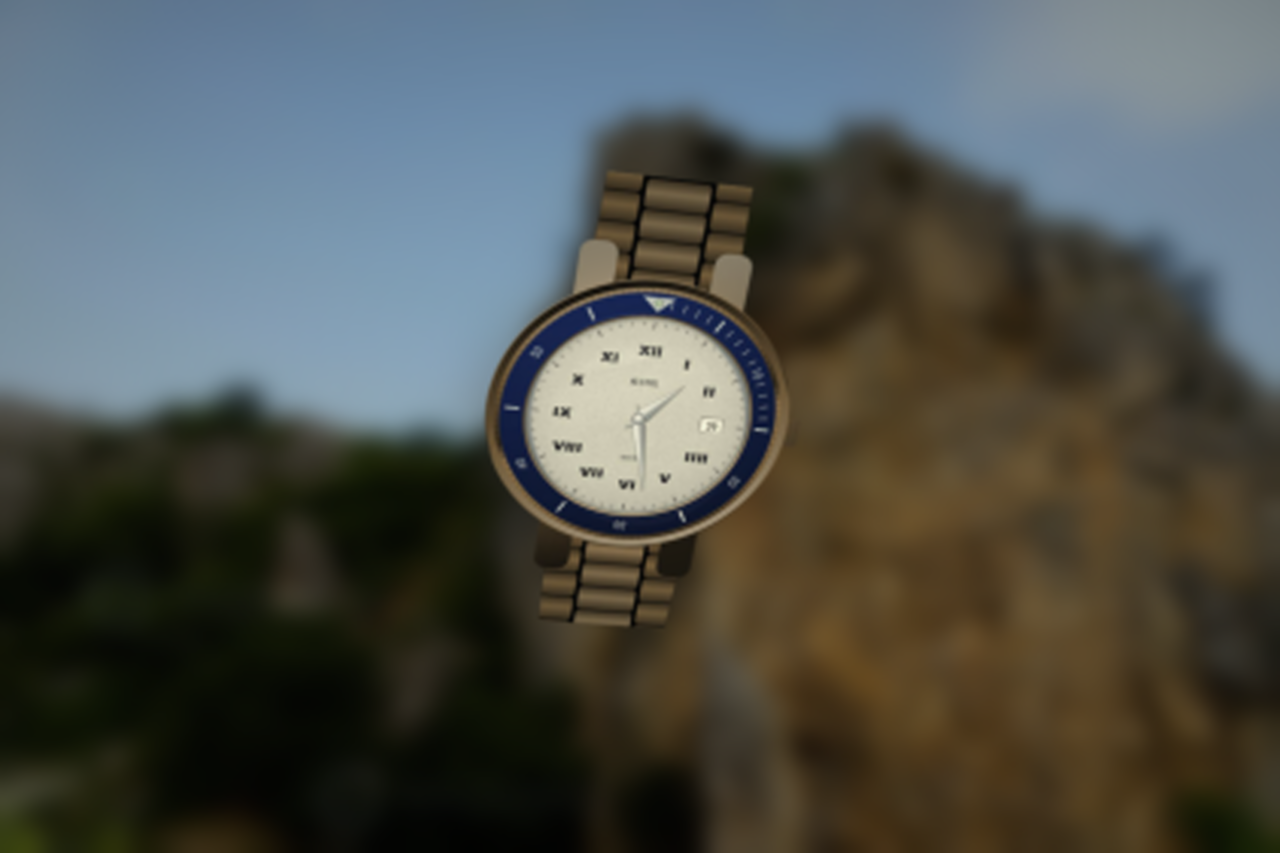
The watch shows 1 h 28 min
